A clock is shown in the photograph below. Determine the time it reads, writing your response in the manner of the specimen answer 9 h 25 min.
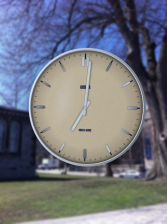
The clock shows 7 h 01 min
